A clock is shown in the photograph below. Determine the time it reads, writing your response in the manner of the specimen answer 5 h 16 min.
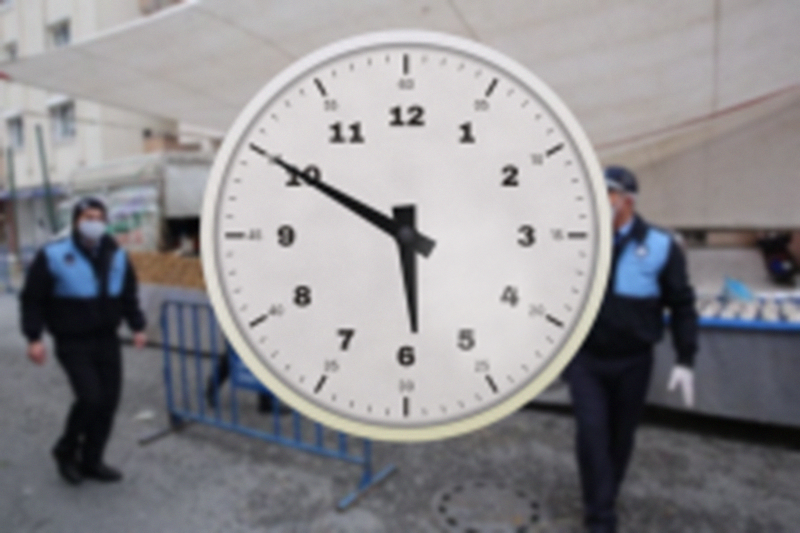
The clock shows 5 h 50 min
